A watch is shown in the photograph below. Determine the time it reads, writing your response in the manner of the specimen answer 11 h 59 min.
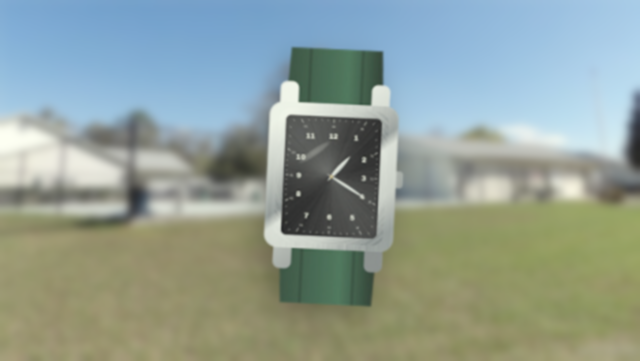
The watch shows 1 h 20 min
